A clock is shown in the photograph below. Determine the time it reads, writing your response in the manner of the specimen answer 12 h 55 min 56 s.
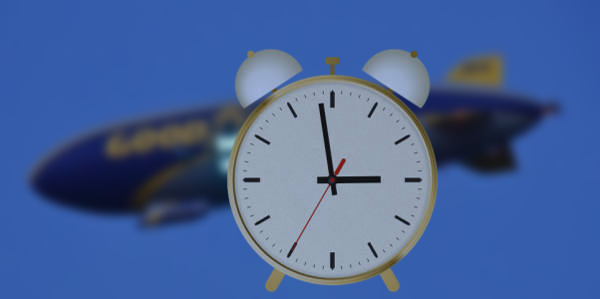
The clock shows 2 h 58 min 35 s
